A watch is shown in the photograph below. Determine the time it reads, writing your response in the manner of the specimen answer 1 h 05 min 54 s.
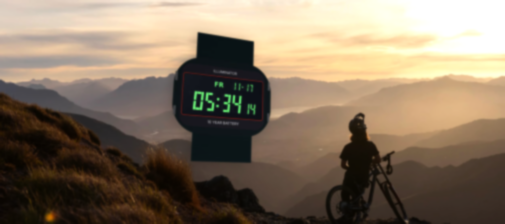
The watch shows 5 h 34 min 14 s
